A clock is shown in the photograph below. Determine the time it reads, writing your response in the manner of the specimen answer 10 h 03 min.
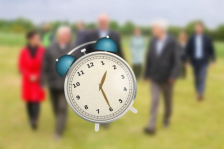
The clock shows 1 h 30 min
